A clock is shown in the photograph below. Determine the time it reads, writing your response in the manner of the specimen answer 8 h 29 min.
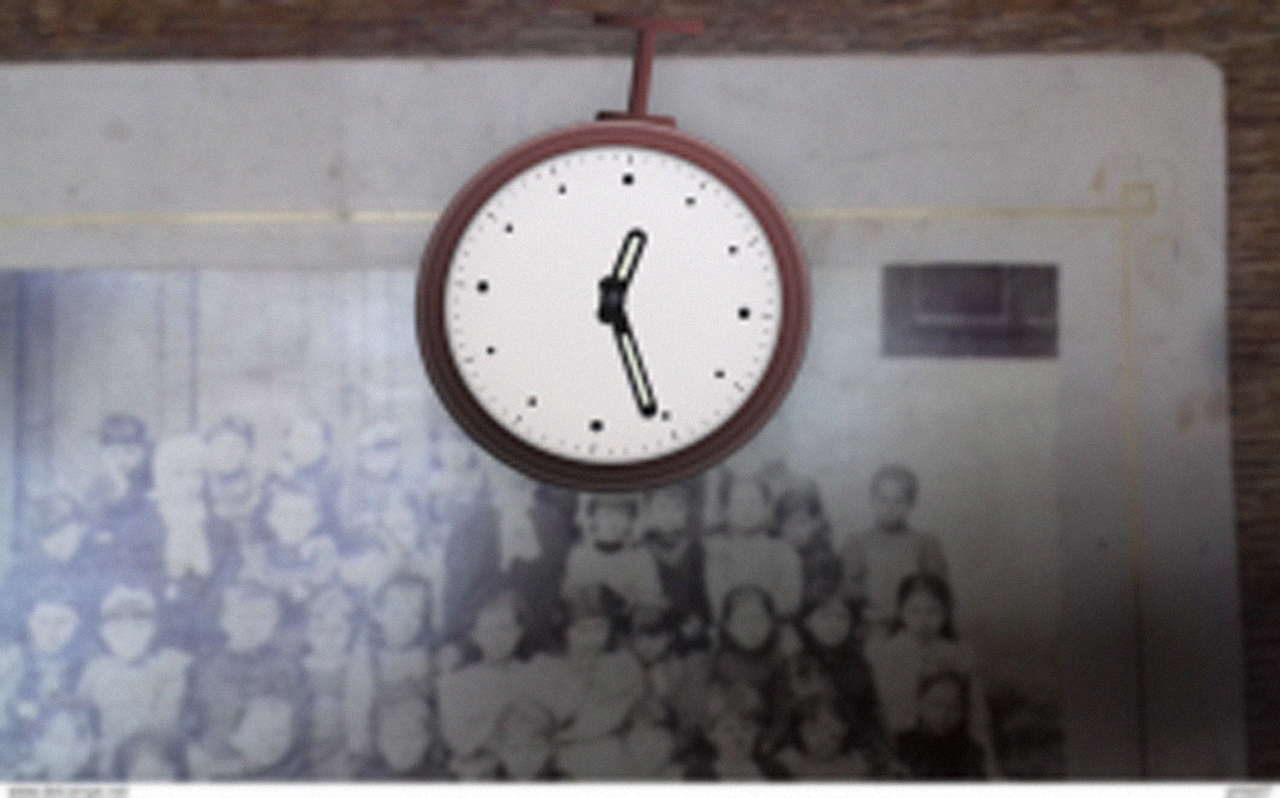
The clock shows 12 h 26 min
